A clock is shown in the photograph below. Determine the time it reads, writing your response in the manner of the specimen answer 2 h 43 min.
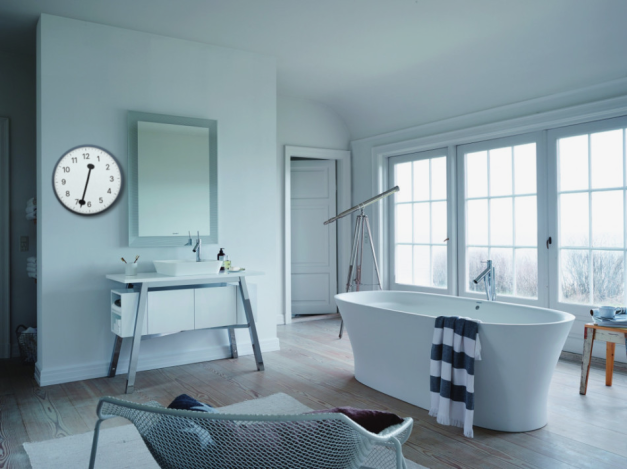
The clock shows 12 h 33 min
